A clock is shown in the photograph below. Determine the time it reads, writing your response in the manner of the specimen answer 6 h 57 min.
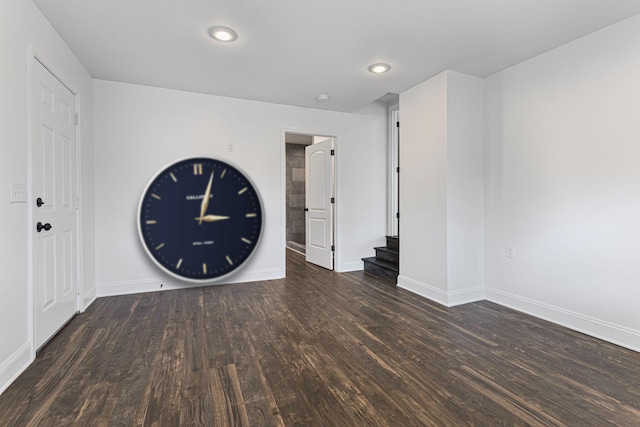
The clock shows 3 h 03 min
